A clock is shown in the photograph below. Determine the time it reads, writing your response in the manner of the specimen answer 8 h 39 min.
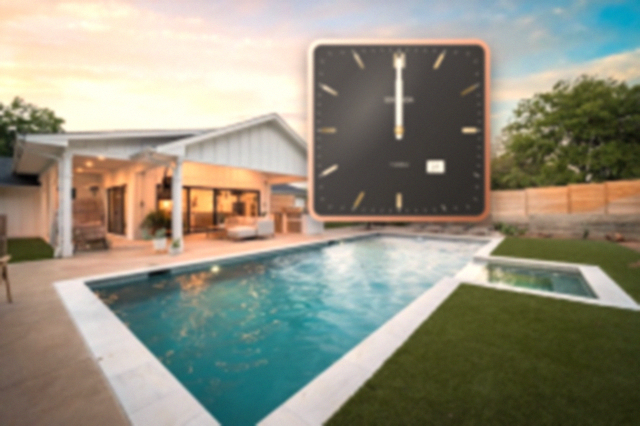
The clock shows 12 h 00 min
